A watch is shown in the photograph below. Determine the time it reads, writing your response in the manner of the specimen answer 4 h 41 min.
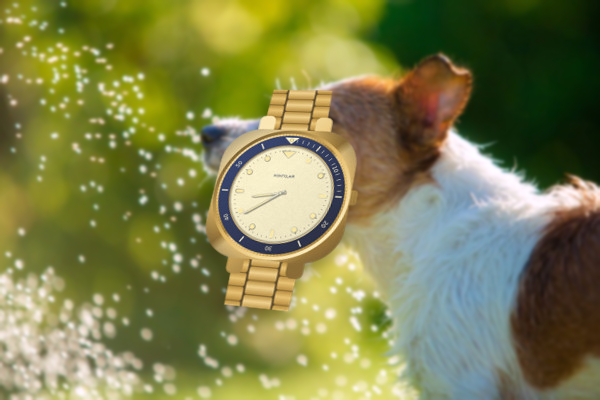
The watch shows 8 h 39 min
